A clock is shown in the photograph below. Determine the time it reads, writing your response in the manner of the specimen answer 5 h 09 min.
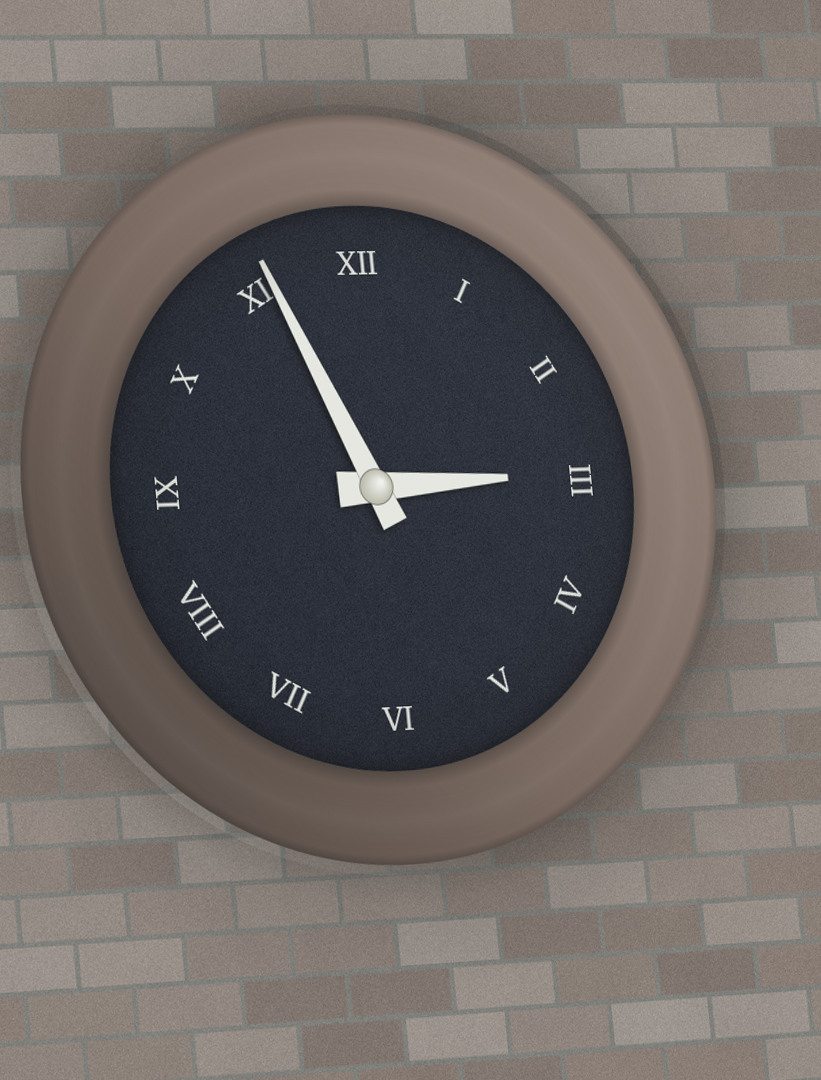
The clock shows 2 h 56 min
